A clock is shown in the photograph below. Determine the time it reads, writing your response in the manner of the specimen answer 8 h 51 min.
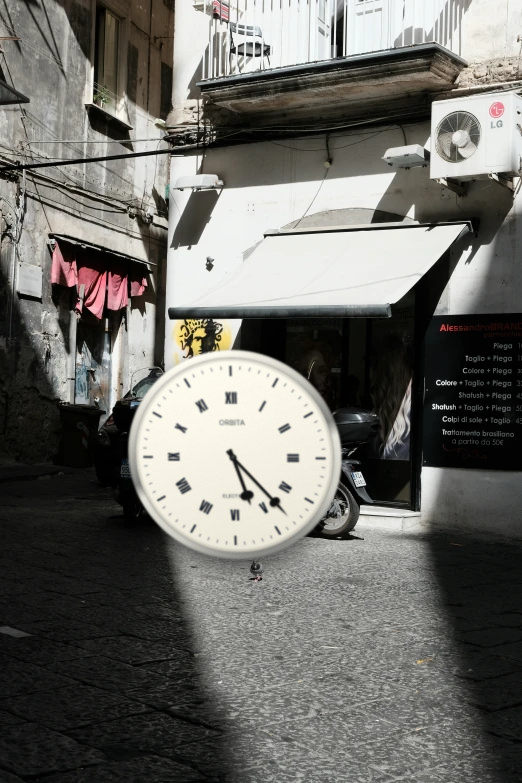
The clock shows 5 h 23 min
